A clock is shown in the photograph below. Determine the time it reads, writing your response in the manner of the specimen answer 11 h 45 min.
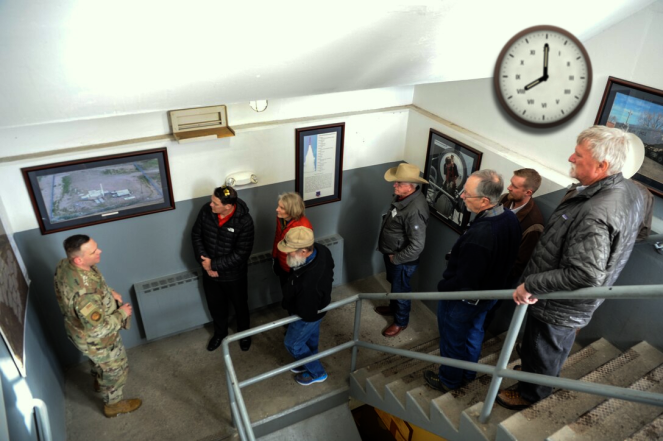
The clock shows 8 h 00 min
